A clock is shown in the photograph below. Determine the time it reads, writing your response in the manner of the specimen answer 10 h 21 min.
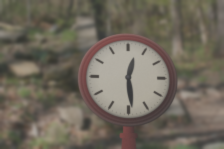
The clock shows 12 h 29 min
